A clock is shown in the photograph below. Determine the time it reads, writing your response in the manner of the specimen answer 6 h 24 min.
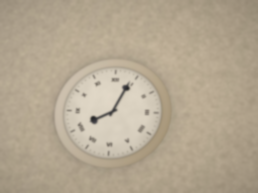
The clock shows 8 h 04 min
